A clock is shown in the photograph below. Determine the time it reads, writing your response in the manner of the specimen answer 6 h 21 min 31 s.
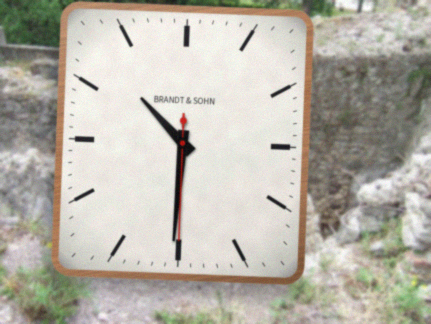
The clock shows 10 h 30 min 30 s
